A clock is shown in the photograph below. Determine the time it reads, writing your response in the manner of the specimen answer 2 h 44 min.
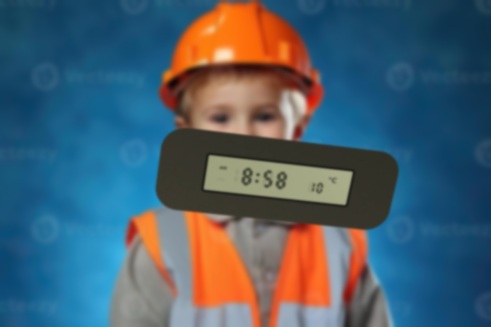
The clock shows 8 h 58 min
